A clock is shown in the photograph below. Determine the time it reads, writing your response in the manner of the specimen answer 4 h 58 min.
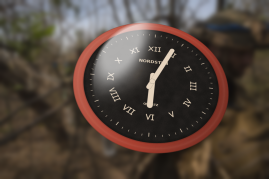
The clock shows 6 h 04 min
